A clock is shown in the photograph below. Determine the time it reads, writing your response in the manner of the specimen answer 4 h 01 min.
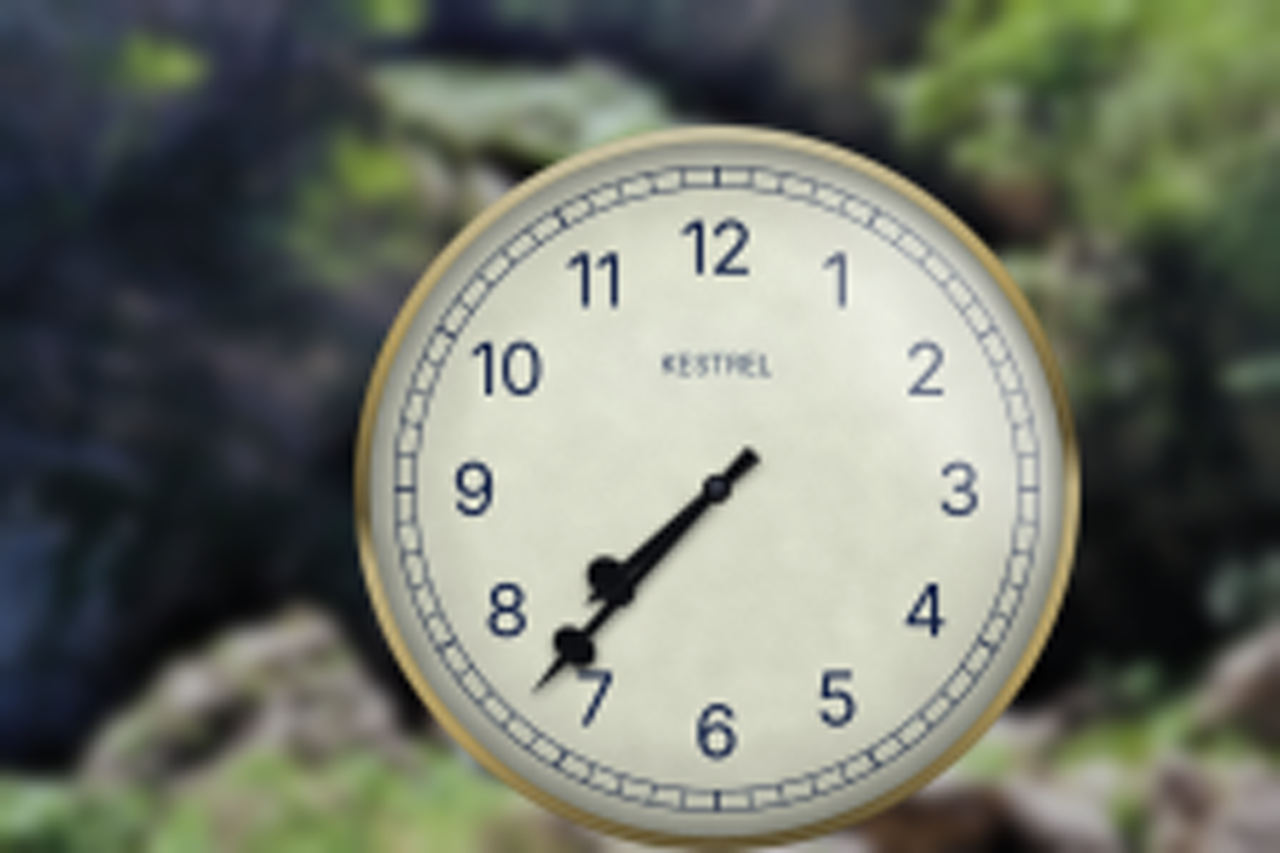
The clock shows 7 h 37 min
